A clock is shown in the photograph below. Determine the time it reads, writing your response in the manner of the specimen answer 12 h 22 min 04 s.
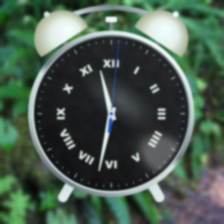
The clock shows 11 h 32 min 01 s
